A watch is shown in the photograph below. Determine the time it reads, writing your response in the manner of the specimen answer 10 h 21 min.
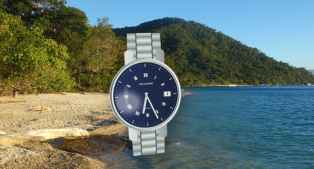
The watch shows 6 h 26 min
